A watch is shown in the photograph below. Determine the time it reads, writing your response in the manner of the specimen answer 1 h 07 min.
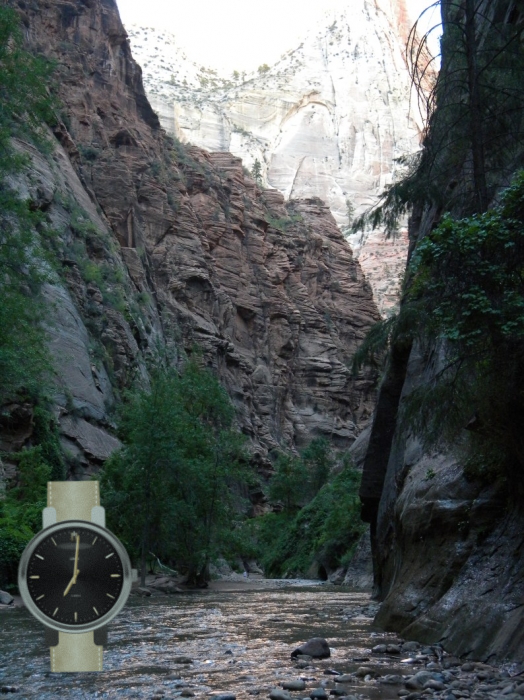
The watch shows 7 h 01 min
